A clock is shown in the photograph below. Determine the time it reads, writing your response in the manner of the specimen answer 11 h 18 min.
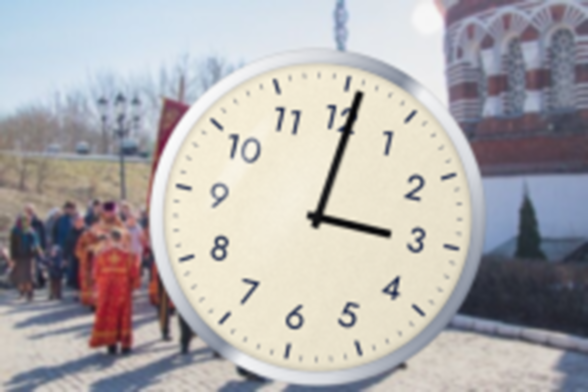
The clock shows 3 h 01 min
